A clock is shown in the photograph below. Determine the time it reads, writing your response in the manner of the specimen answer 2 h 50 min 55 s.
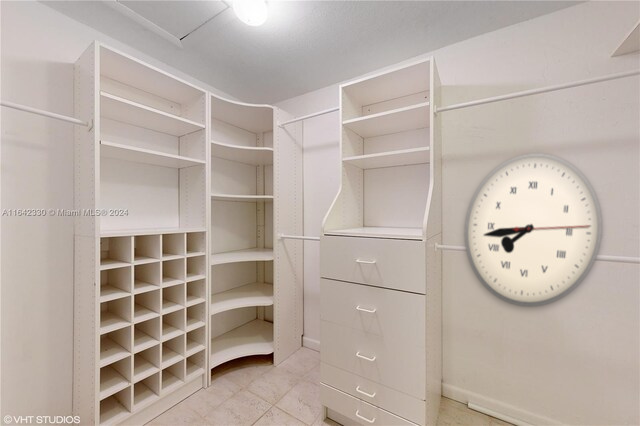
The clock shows 7 h 43 min 14 s
